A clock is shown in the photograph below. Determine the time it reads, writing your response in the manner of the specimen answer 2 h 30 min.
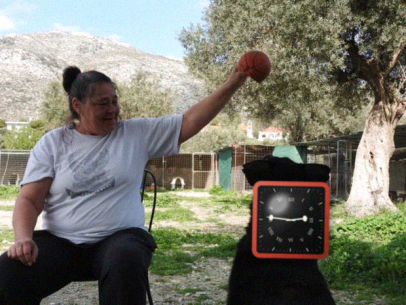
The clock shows 2 h 46 min
